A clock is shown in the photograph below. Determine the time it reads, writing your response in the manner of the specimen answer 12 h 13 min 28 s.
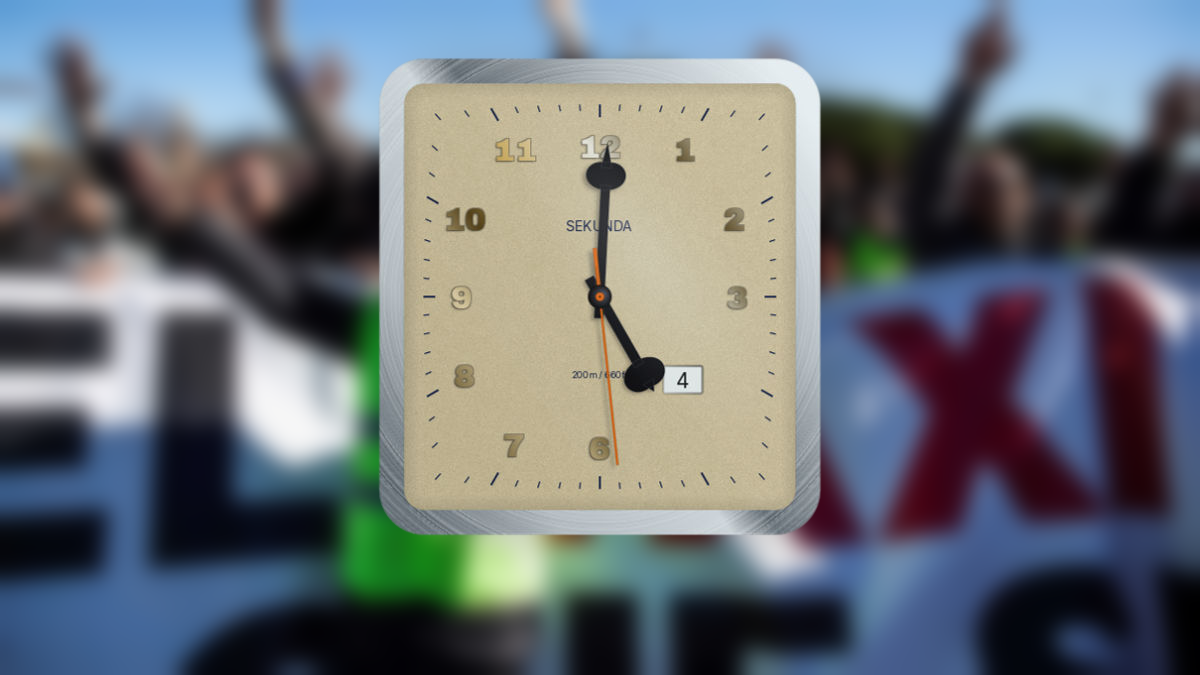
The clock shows 5 h 00 min 29 s
